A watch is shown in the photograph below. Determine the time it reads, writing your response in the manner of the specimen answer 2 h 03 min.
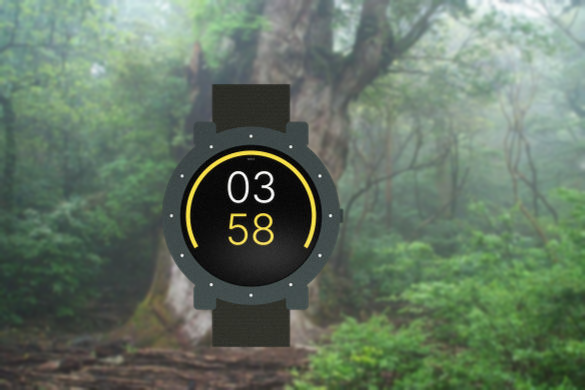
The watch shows 3 h 58 min
